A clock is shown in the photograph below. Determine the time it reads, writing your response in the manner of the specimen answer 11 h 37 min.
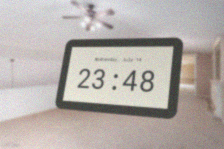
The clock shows 23 h 48 min
